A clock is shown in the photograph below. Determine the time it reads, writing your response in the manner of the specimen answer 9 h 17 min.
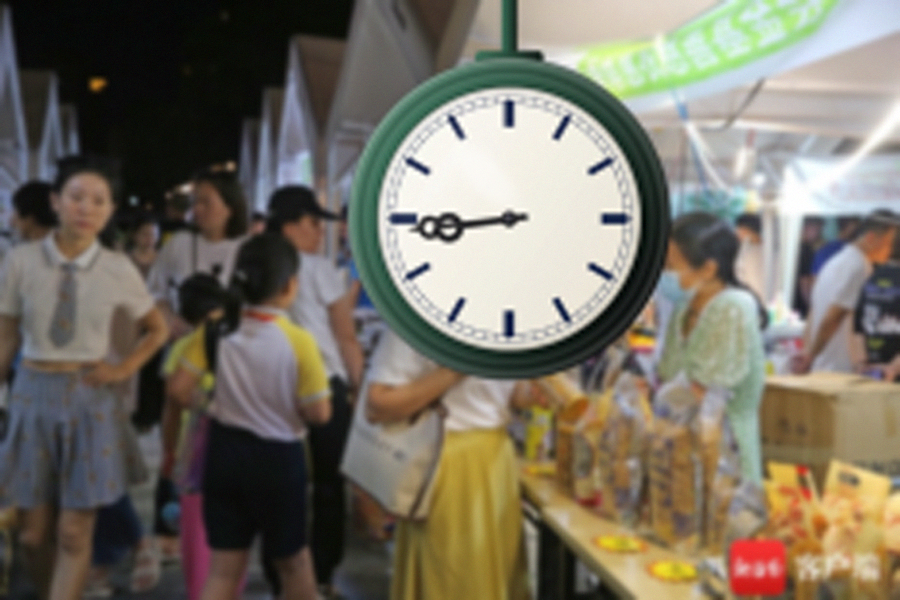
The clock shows 8 h 44 min
